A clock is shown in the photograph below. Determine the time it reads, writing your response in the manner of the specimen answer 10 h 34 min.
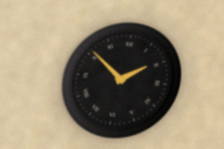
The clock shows 1 h 51 min
